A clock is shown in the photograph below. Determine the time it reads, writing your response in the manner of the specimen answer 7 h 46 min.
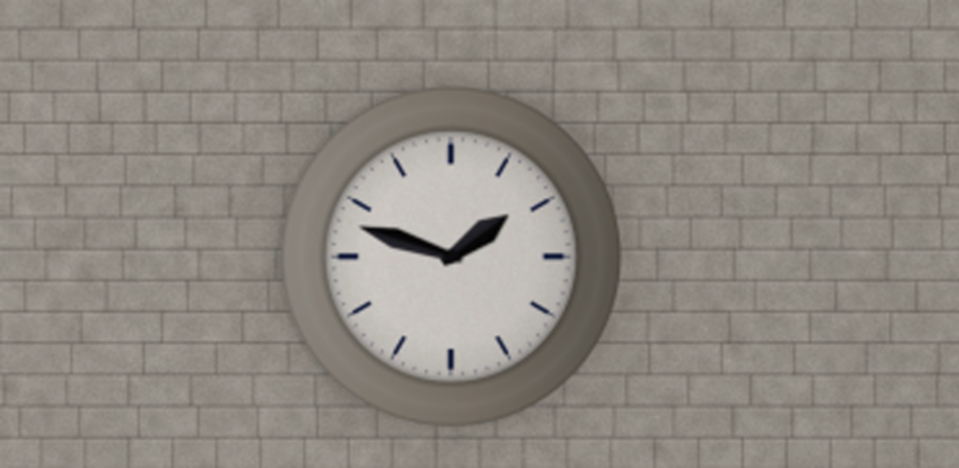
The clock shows 1 h 48 min
